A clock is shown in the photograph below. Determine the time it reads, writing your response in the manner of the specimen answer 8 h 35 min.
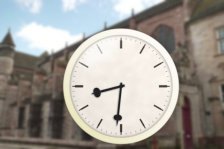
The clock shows 8 h 31 min
